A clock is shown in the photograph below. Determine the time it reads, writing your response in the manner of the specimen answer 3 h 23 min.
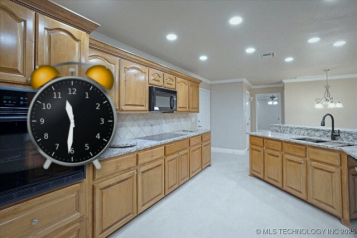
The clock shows 11 h 31 min
